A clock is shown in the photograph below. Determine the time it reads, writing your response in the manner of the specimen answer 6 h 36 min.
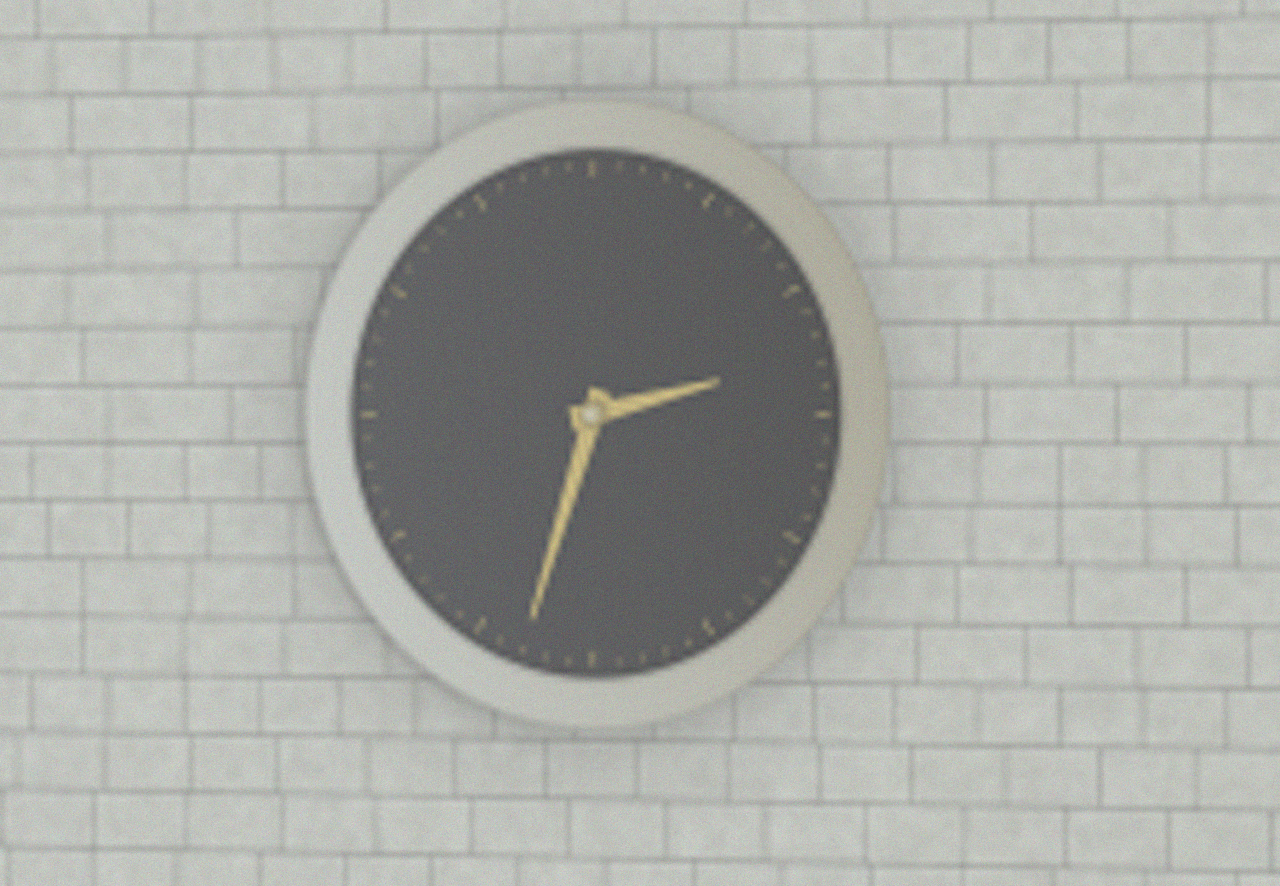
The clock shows 2 h 33 min
